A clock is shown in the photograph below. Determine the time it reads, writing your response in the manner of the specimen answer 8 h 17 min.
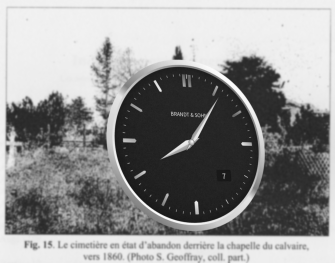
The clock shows 8 h 06 min
